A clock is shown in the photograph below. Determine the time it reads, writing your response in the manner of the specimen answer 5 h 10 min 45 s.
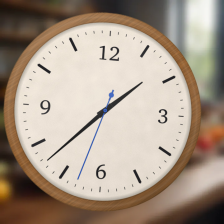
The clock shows 1 h 37 min 33 s
